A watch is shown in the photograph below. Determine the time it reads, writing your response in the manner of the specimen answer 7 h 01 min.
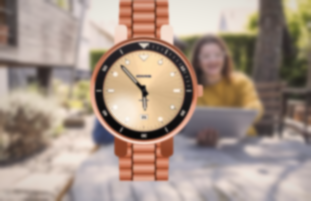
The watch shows 5 h 53 min
